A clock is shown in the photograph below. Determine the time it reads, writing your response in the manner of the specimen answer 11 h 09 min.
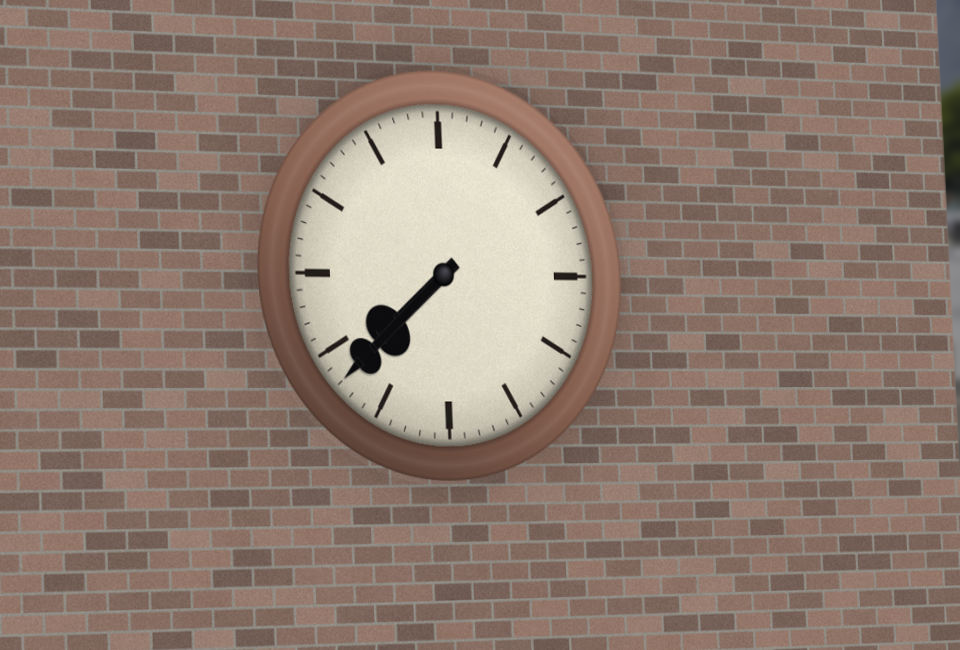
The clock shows 7 h 38 min
